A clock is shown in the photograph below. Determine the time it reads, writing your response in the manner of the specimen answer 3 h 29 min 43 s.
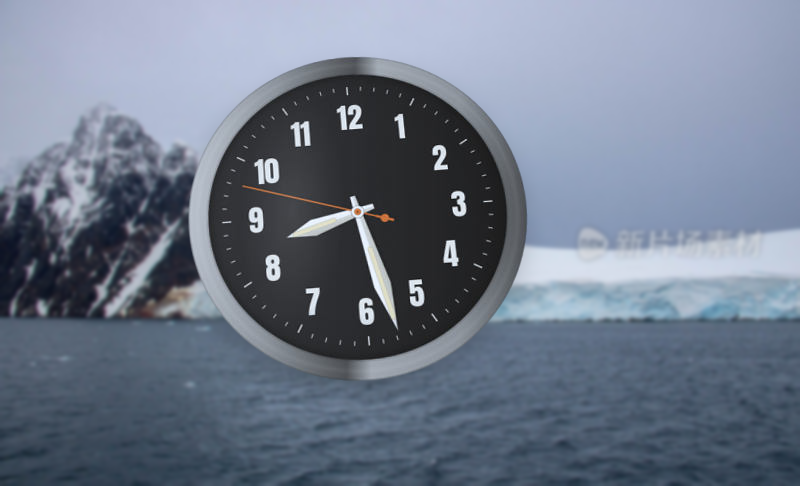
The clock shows 8 h 27 min 48 s
